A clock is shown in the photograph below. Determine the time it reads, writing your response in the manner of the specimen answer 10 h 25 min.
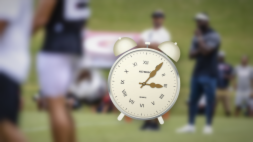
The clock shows 3 h 06 min
